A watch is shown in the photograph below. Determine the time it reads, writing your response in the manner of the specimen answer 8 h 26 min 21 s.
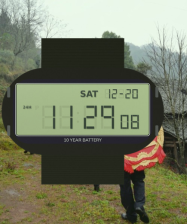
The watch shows 11 h 29 min 08 s
